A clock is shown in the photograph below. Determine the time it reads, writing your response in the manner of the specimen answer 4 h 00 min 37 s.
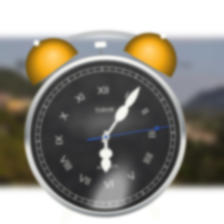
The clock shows 6 h 06 min 14 s
